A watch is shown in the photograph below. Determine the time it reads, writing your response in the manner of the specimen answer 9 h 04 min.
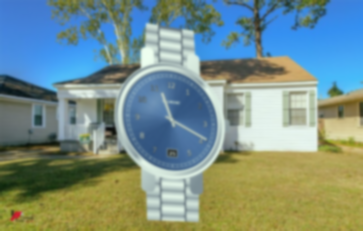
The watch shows 11 h 19 min
